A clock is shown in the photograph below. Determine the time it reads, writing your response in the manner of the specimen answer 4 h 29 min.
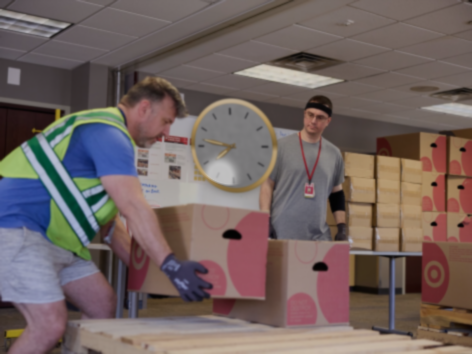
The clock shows 7 h 47 min
